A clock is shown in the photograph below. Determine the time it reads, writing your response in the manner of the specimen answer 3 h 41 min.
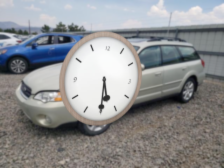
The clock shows 5 h 30 min
